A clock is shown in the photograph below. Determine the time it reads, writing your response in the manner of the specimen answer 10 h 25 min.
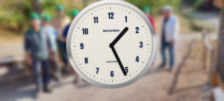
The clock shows 1 h 26 min
